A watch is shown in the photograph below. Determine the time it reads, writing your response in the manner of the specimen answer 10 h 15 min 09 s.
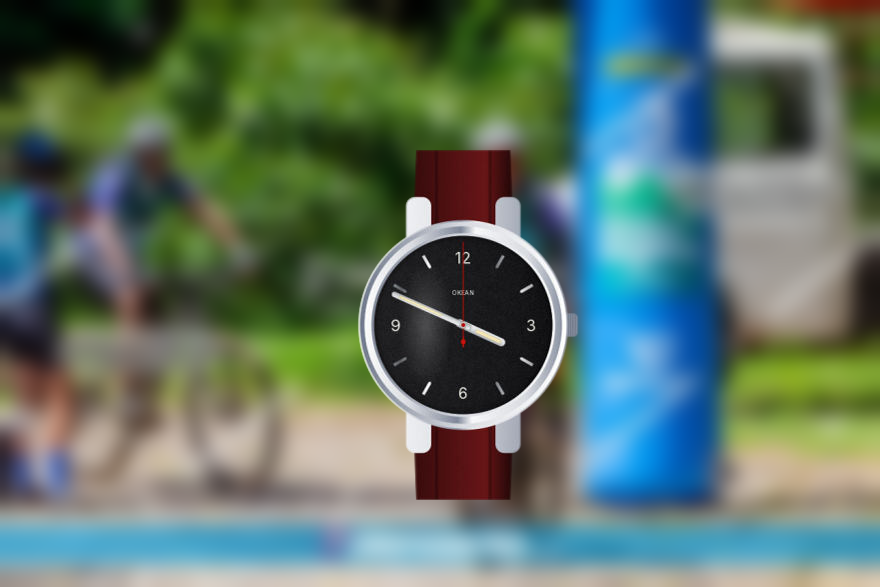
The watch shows 3 h 49 min 00 s
